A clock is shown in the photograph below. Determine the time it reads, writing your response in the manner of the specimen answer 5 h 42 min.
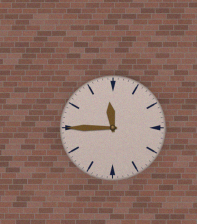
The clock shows 11 h 45 min
